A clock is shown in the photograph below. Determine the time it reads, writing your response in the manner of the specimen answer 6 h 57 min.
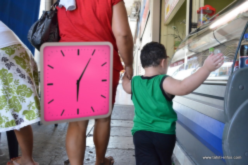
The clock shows 6 h 05 min
